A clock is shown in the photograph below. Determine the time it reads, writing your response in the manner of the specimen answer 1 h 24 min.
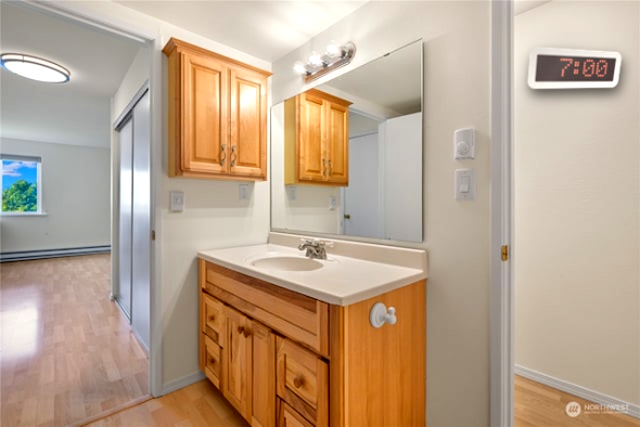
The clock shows 7 h 00 min
